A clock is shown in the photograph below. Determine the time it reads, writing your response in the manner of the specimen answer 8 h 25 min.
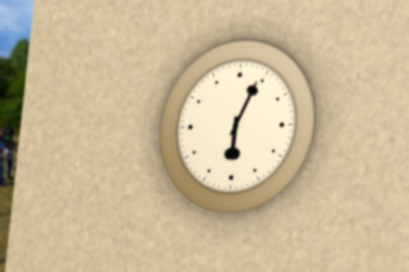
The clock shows 6 h 04 min
